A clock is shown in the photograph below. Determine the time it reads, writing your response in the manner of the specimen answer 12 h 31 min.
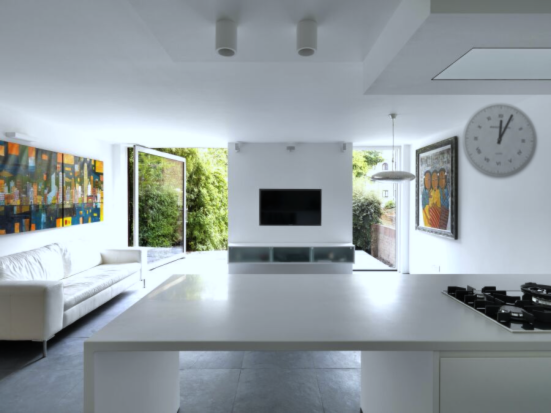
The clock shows 12 h 04 min
